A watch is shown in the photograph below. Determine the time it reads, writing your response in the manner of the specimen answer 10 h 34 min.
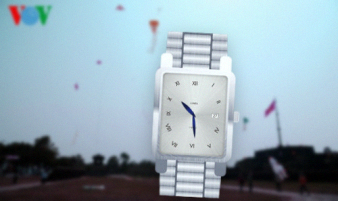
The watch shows 10 h 29 min
